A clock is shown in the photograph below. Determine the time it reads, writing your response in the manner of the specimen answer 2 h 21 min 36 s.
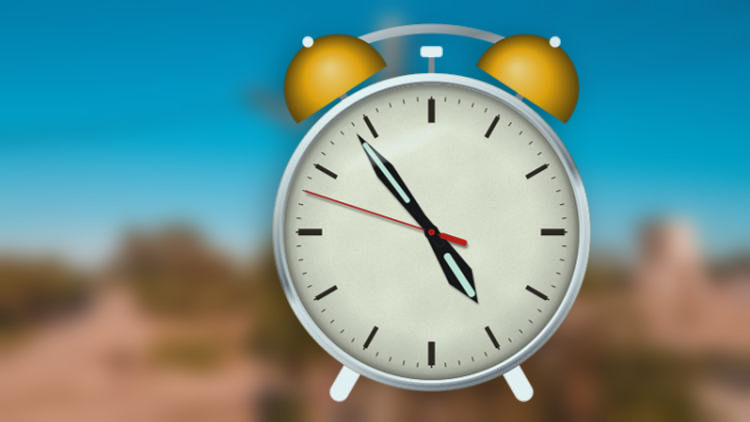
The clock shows 4 h 53 min 48 s
